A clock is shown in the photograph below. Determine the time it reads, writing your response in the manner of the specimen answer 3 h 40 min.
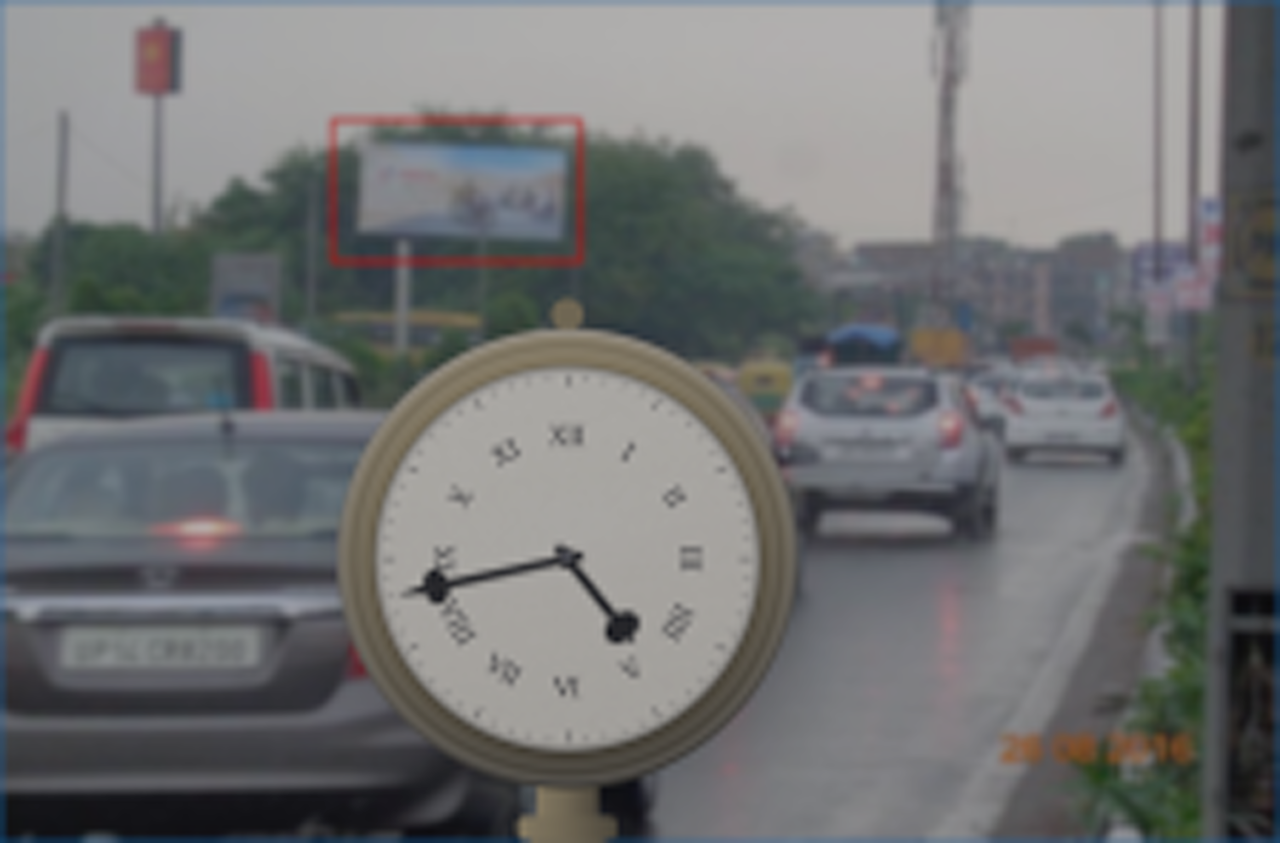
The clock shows 4 h 43 min
